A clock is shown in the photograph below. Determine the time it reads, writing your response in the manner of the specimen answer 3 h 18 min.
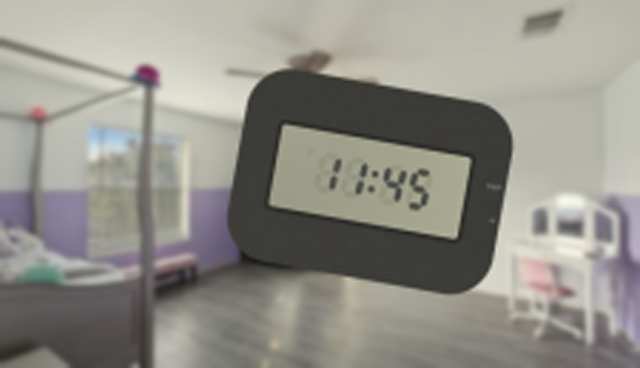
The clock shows 11 h 45 min
